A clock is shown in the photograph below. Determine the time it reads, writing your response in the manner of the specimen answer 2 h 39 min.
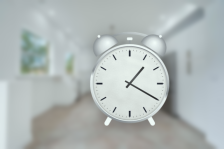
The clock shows 1 h 20 min
